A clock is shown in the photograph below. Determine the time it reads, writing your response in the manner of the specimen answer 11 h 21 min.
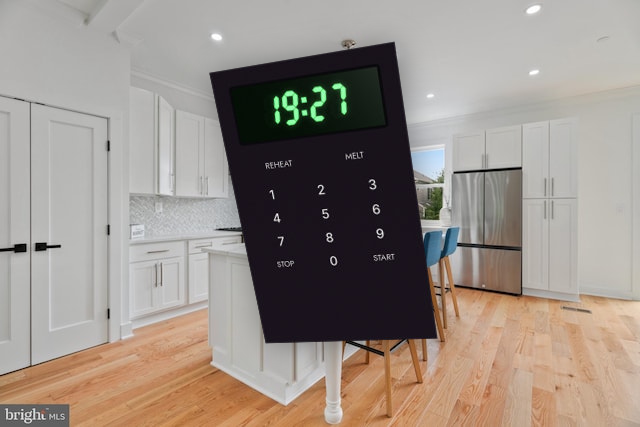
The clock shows 19 h 27 min
